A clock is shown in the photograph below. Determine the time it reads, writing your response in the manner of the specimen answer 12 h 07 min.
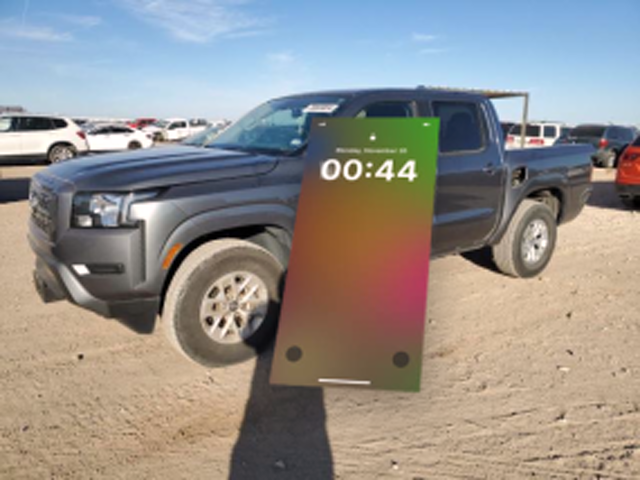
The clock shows 0 h 44 min
